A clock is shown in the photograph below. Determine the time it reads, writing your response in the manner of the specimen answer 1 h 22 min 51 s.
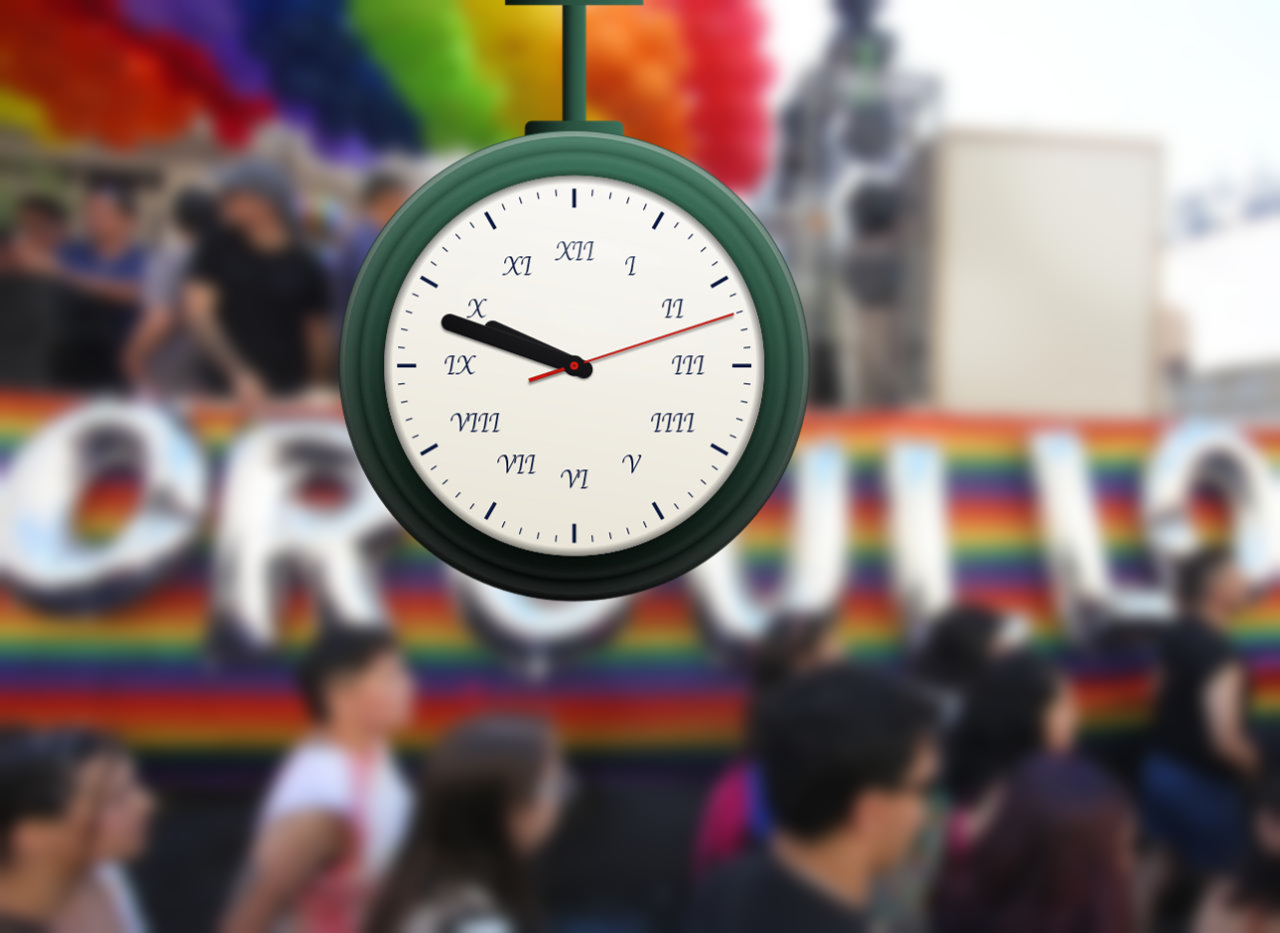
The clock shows 9 h 48 min 12 s
